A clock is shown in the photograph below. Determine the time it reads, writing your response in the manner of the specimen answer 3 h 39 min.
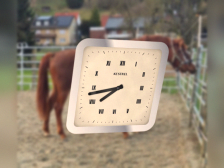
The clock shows 7 h 43 min
